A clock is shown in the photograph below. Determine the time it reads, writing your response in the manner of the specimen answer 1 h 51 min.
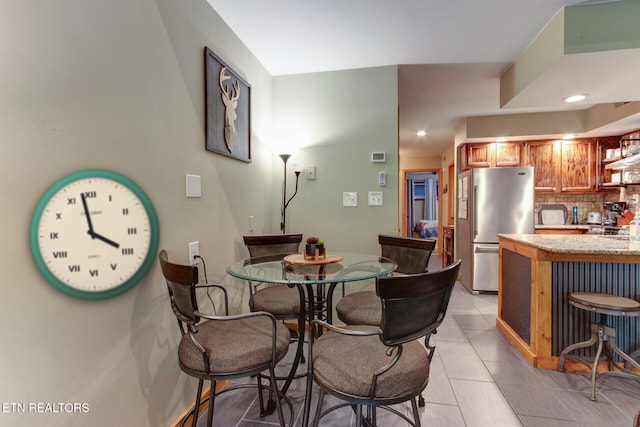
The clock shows 3 h 58 min
